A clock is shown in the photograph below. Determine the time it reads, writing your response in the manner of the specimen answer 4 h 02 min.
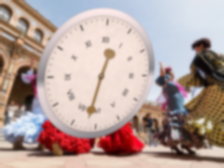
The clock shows 12 h 32 min
